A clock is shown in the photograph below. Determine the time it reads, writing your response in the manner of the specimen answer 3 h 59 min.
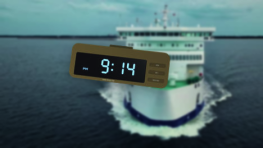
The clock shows 9 h 14 min
